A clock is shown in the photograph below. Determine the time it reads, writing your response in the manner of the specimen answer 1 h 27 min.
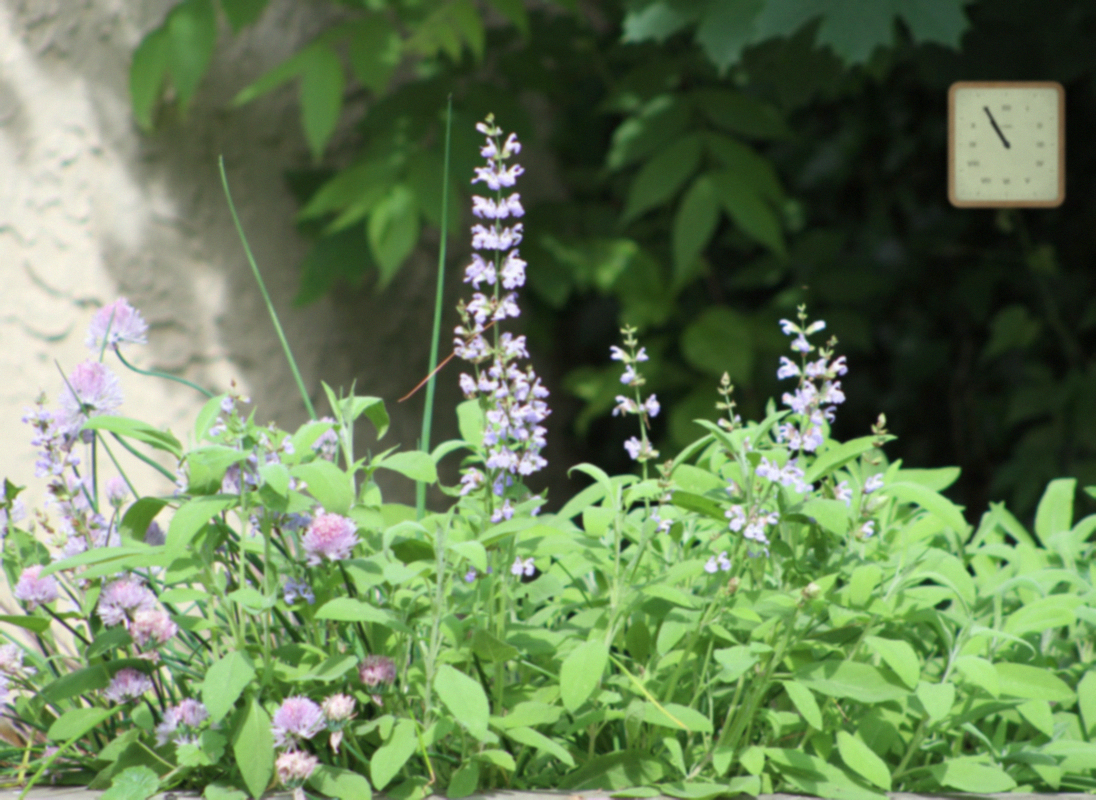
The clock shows 10 h 55 min
